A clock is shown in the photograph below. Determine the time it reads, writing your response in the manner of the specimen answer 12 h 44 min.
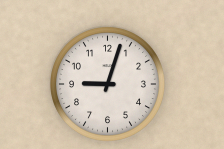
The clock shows 9 h 03 min
